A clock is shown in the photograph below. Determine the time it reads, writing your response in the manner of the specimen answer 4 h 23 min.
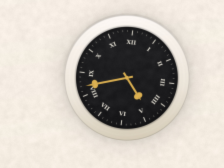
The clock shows 4 h 42 min
